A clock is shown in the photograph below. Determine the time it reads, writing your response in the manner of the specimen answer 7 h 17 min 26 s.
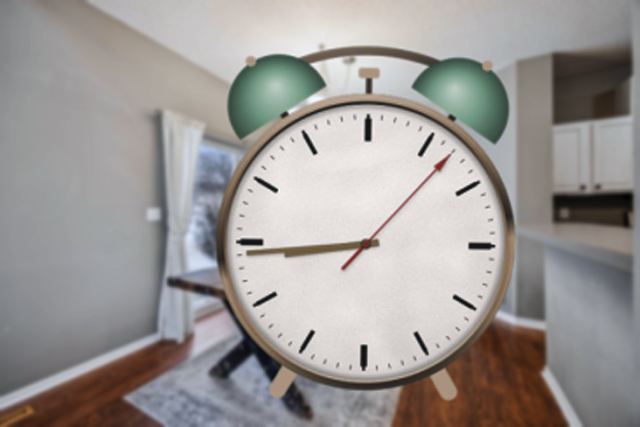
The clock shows 8 h 44 min 07 s
